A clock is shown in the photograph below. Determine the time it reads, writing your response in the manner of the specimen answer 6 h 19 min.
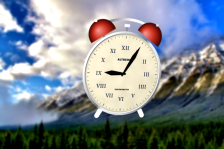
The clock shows 9 h 05 min
